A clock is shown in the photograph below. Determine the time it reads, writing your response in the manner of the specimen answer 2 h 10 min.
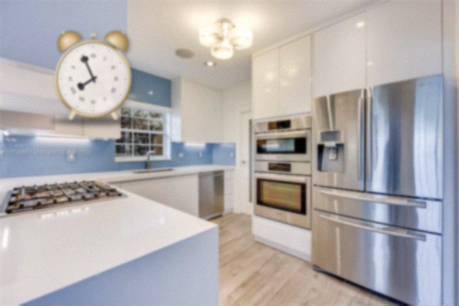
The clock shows 7 h 56 min
